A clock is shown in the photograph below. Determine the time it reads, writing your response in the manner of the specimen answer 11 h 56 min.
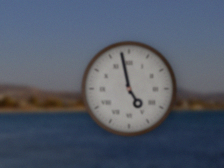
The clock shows 4 h 58 min
